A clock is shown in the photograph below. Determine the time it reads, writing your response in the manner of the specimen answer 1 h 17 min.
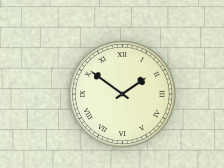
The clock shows 1 h 51 min
